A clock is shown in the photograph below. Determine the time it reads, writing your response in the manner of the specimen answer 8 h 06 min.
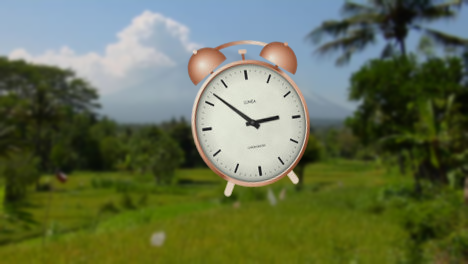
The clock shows 2 h 52 min
